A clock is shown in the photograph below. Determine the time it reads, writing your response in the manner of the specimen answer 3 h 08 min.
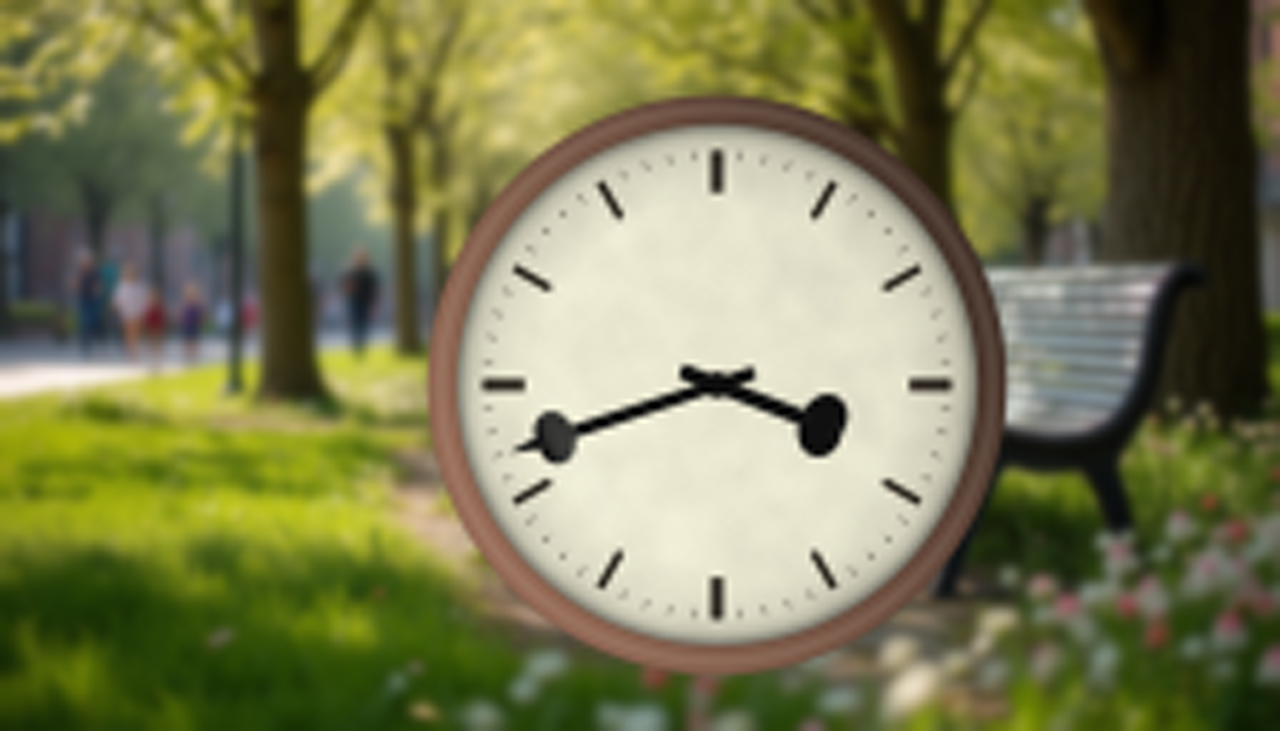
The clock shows 3 h 42 min
